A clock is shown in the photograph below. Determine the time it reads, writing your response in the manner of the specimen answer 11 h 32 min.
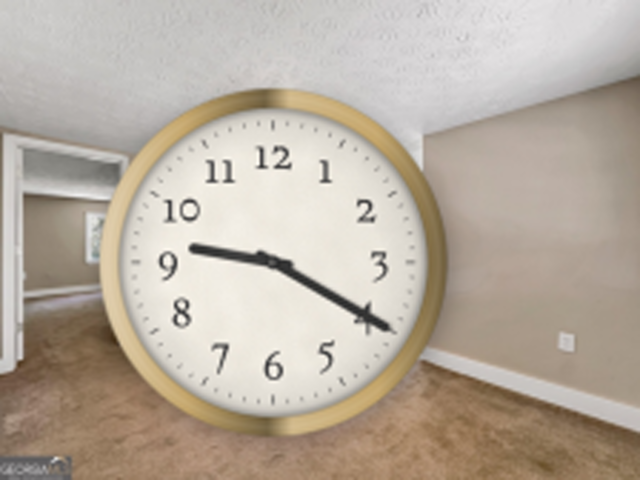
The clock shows 9 h 20 min
